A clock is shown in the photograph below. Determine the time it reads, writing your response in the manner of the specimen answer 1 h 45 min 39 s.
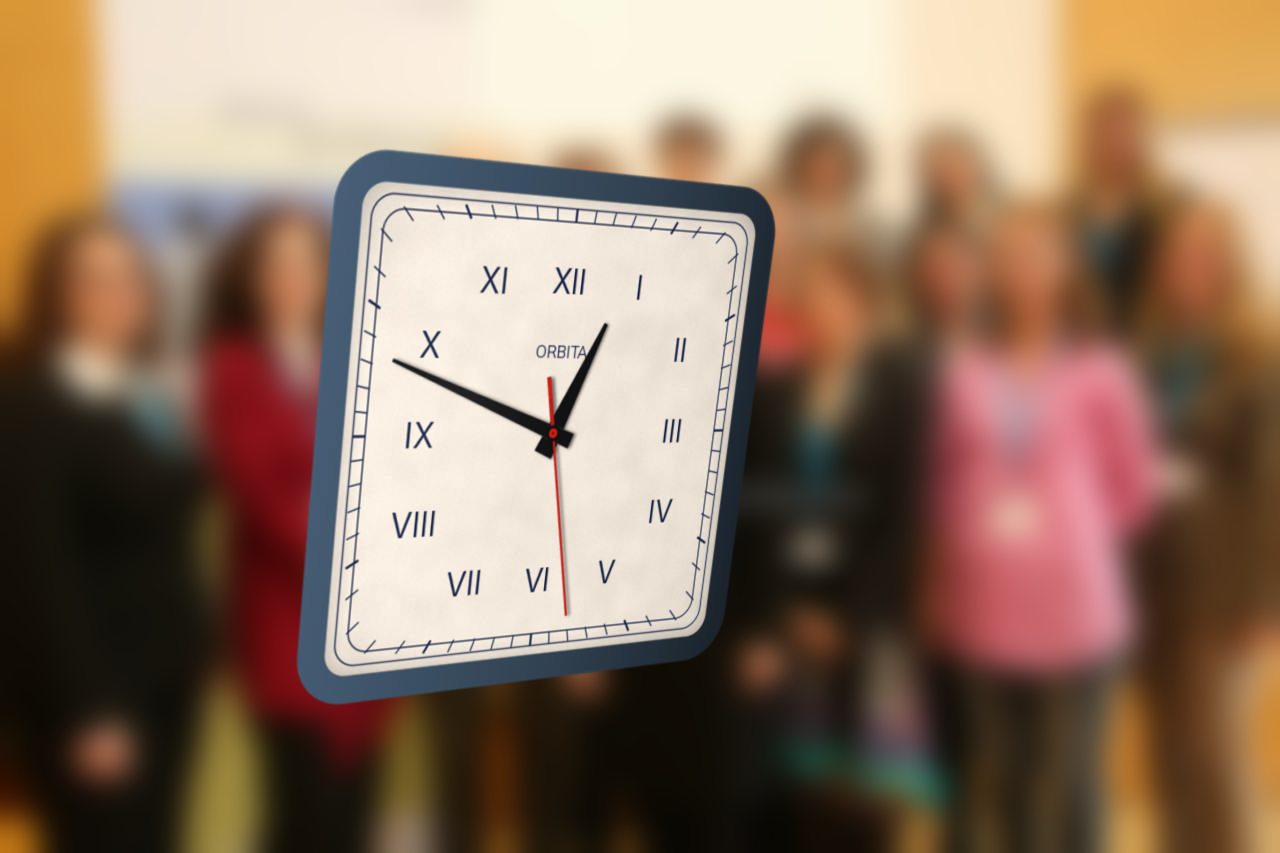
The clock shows 12 h 48 min 28 s
